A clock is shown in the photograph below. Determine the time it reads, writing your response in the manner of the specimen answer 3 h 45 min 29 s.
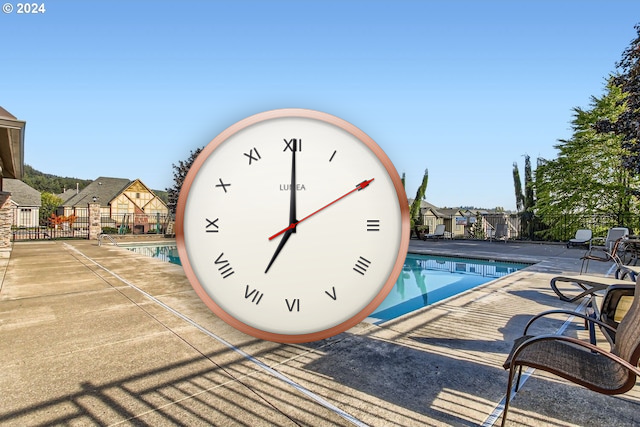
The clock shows 7 h 00 min 10 s
